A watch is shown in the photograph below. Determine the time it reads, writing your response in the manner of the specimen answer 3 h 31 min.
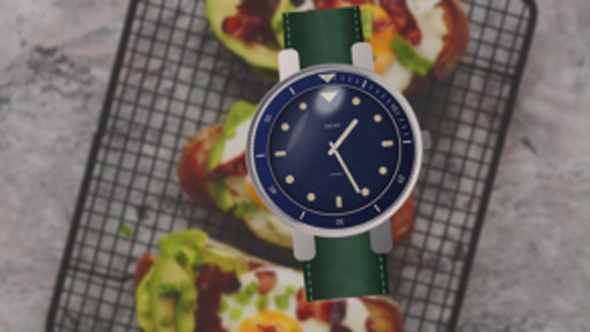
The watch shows 1 h 26 min
